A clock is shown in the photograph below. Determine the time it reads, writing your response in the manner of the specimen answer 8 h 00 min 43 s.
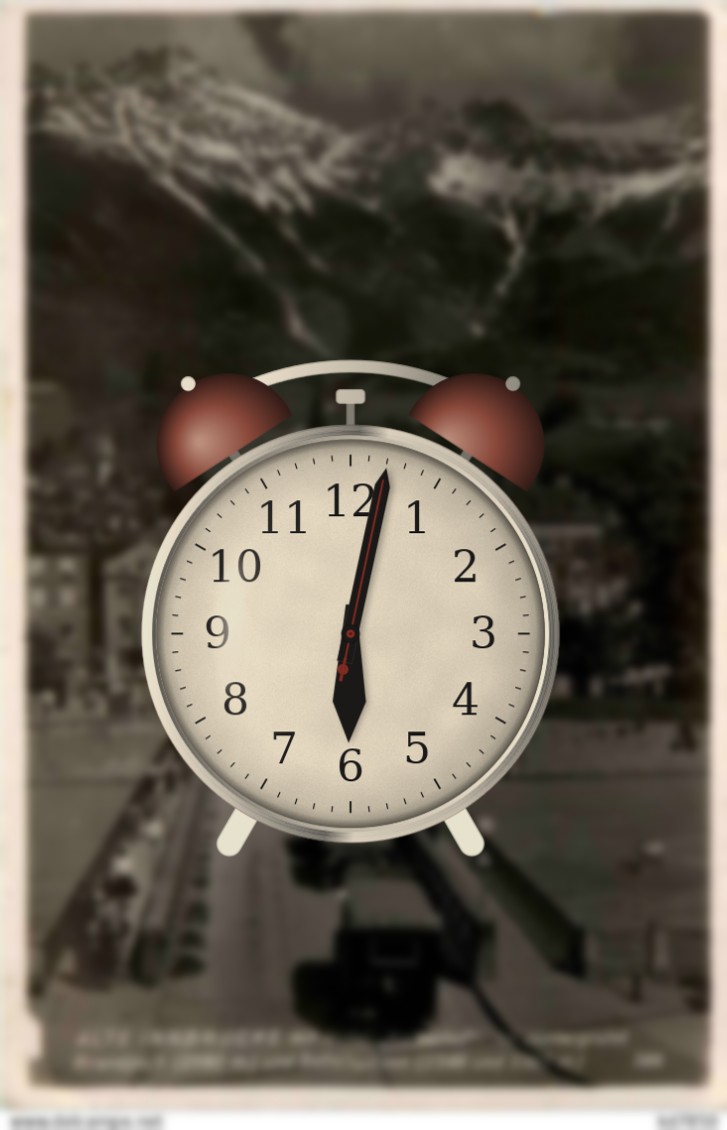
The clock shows 6 h 02 min 02 s
